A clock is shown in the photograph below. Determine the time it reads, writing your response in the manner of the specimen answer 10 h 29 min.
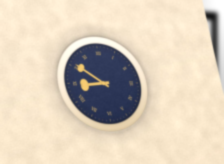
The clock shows 8 h 51 min
